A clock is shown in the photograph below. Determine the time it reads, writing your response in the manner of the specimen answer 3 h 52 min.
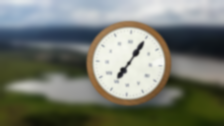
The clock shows 7 h 05 min
